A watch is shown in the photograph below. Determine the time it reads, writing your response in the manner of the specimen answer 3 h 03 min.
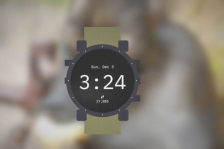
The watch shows 3 h 24 min
